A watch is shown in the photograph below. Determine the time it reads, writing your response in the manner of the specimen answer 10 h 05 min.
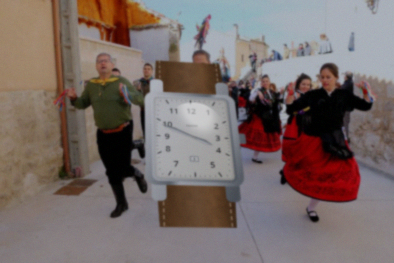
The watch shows 3 h 49 min
